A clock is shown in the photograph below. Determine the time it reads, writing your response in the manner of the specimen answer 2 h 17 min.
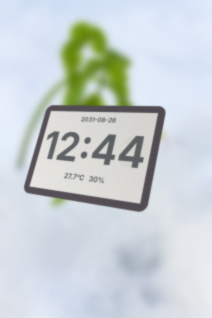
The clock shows 12 h 44 min
